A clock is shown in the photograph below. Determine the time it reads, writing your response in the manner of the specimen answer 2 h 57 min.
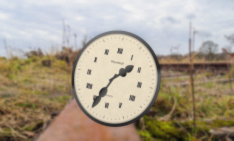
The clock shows 1 h 34 min
